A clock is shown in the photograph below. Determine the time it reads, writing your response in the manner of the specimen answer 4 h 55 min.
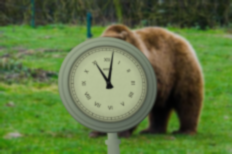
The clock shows 11 h 02 min
